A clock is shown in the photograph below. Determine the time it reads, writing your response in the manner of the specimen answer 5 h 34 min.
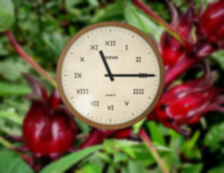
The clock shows 11 h 15 min
